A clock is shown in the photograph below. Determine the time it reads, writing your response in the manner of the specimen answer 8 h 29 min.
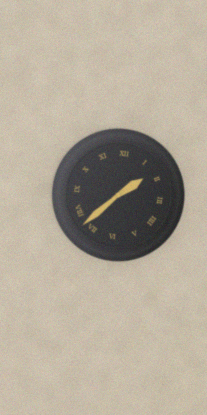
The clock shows 1 h 37 min
